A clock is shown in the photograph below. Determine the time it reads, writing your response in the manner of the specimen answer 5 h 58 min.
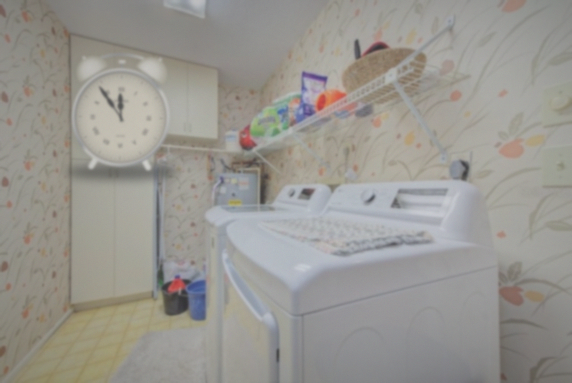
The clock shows 11 h 54 min
